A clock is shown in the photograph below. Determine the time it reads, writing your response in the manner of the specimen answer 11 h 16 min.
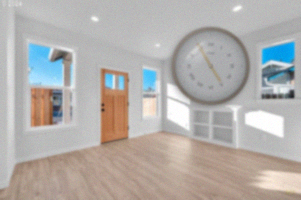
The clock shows 4 h 55 min
